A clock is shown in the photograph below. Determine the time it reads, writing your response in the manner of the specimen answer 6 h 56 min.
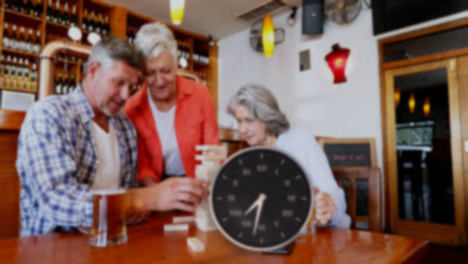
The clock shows 7 h 32 min
